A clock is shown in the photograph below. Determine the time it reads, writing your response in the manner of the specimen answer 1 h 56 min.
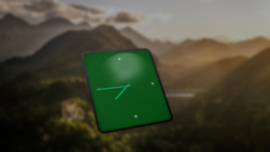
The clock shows 7 h 45 min
